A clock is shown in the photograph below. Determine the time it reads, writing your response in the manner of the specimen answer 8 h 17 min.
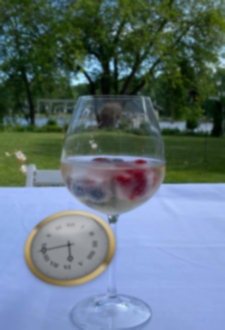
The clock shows 5 h 43 min
